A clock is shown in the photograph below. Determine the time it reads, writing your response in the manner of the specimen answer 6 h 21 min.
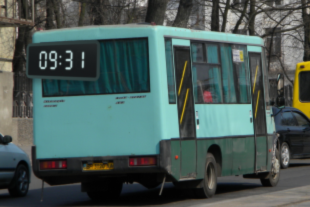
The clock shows 9 h 31 min
